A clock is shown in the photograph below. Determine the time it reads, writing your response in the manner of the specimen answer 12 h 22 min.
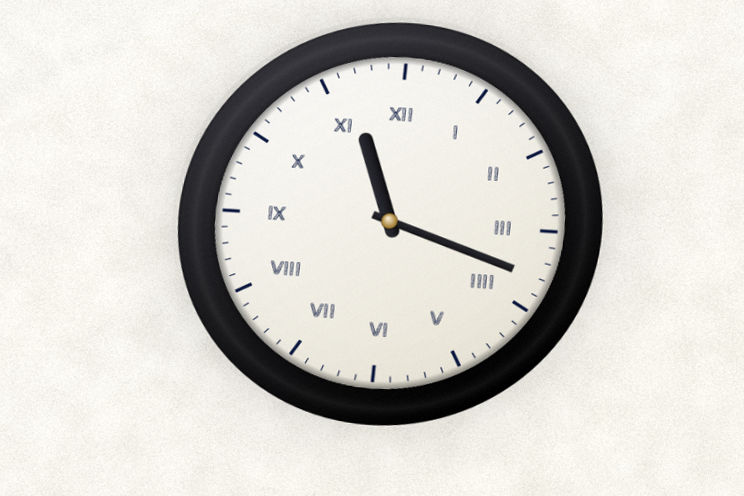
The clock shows 11 h 18 min
